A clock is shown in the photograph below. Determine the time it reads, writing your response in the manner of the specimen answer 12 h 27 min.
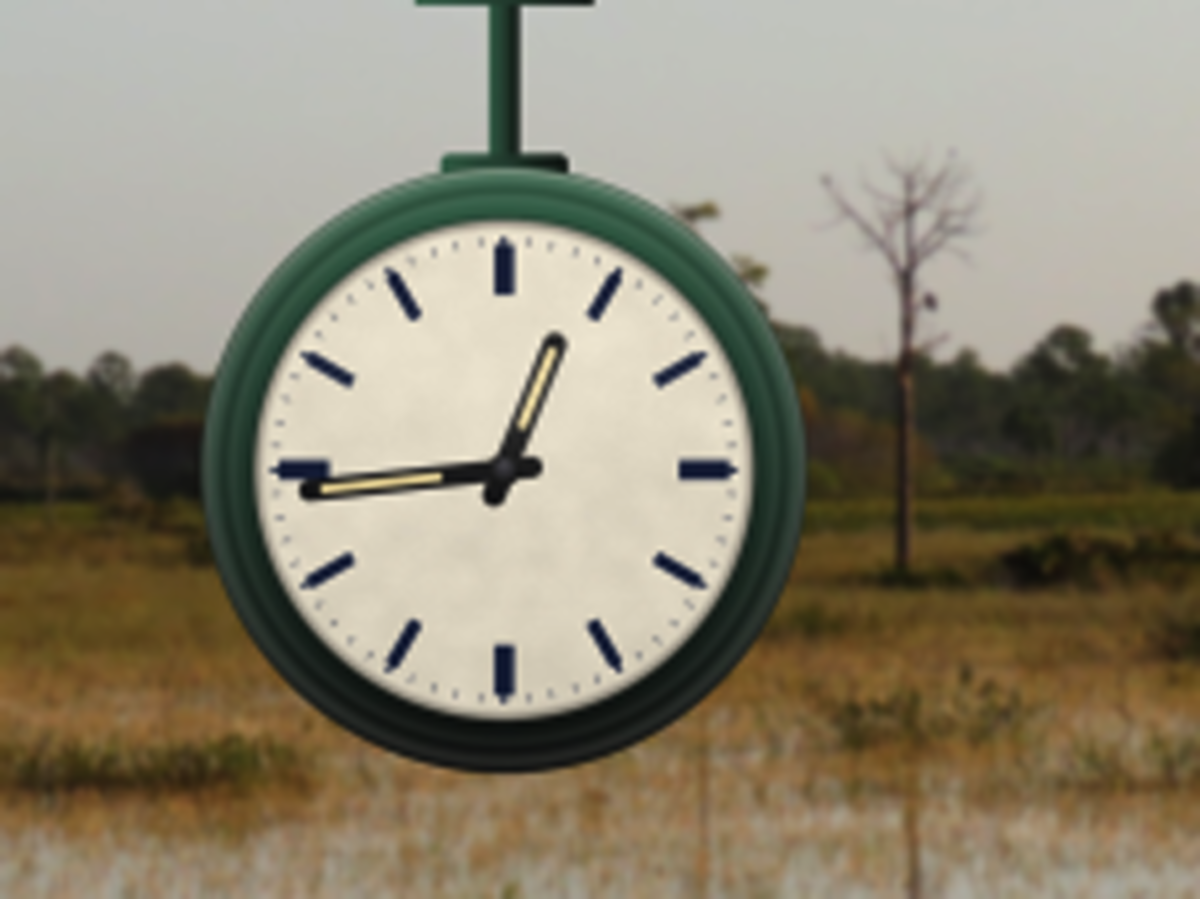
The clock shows 12 h 44 min
